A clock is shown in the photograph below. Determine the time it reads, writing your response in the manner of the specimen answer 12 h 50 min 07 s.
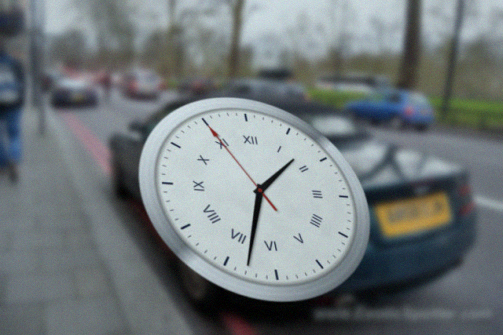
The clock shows 1 h 32 min 55 s
